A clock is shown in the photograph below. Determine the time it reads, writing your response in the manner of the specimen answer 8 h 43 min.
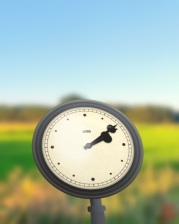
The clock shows 2 h 09 min
